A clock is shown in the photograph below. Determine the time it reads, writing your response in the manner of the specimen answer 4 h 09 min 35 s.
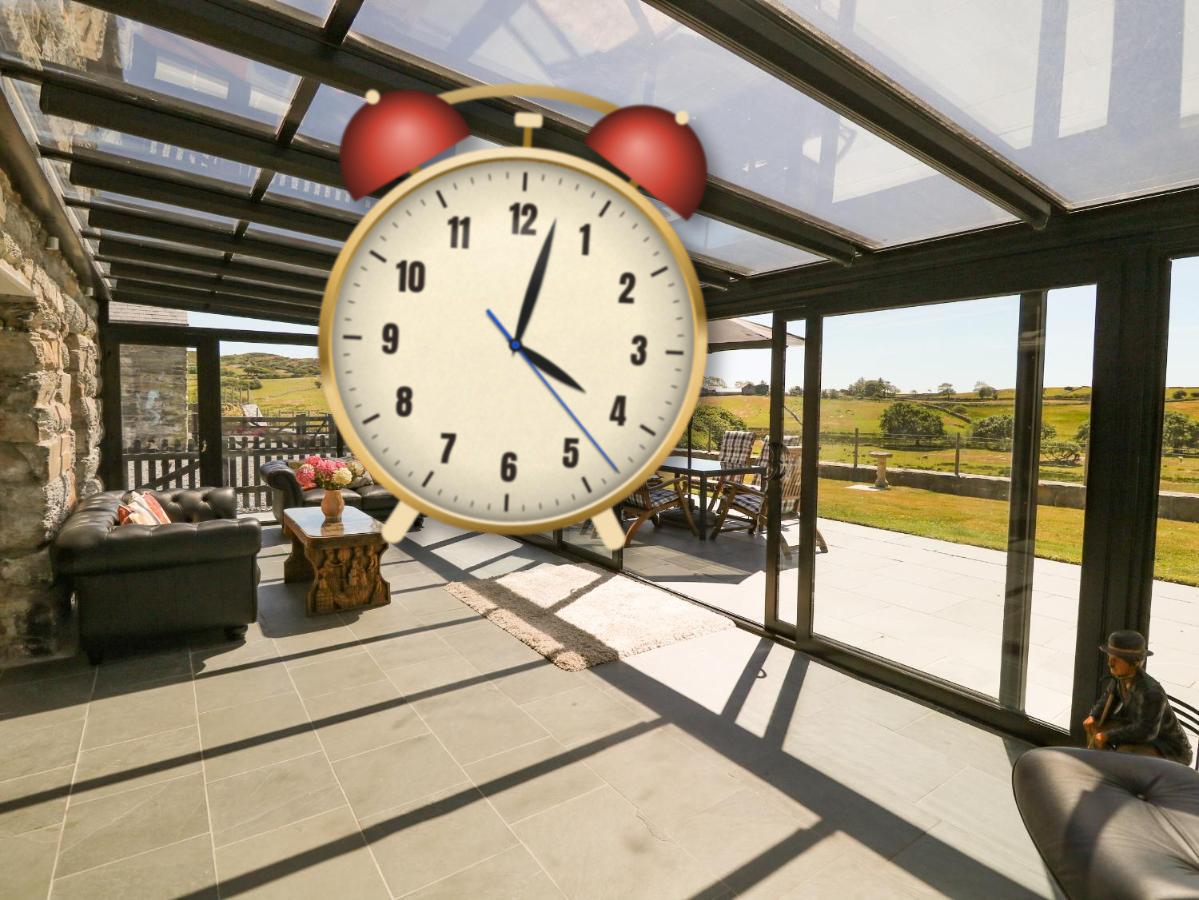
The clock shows 4 h 02 min 23 s
